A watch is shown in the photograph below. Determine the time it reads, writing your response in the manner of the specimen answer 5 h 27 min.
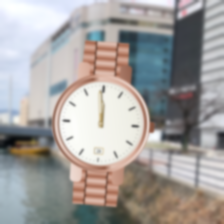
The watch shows 11 h 59 min
